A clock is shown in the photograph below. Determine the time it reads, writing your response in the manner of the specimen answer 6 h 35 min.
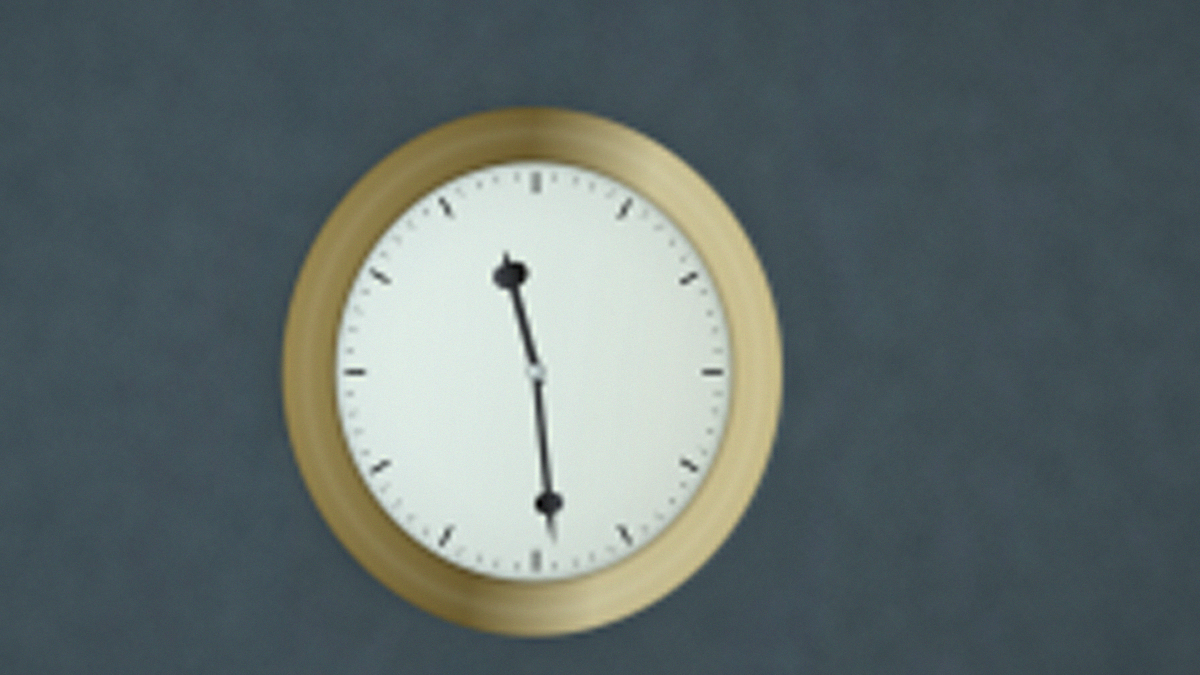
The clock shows 11 h 29 min
